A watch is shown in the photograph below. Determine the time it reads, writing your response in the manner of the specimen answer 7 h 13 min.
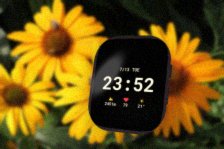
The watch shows 23 h 52 min
